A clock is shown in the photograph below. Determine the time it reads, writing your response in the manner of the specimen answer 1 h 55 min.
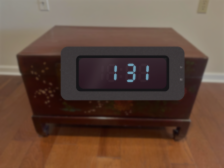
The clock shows 1 h 31 min
